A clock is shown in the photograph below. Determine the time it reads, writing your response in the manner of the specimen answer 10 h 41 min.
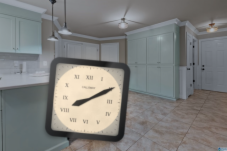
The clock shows 8 h 10 min
